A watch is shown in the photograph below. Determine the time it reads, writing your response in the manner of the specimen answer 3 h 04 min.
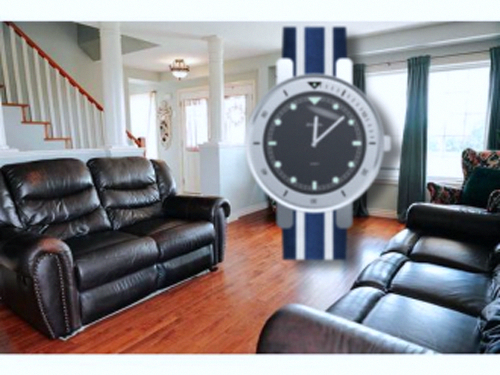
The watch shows 12 h 08 min
